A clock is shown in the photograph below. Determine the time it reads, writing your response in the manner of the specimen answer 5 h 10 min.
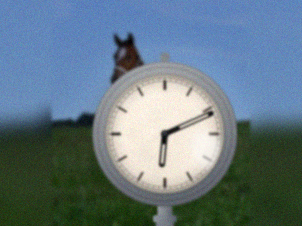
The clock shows 6 h 11 min
